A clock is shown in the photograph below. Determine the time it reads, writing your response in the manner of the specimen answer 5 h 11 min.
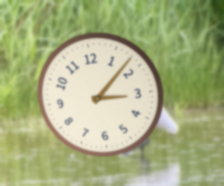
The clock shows 3 h 08 min
